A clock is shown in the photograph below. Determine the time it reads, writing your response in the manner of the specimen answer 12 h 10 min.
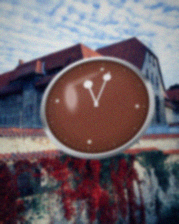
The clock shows 11 h 02 min
